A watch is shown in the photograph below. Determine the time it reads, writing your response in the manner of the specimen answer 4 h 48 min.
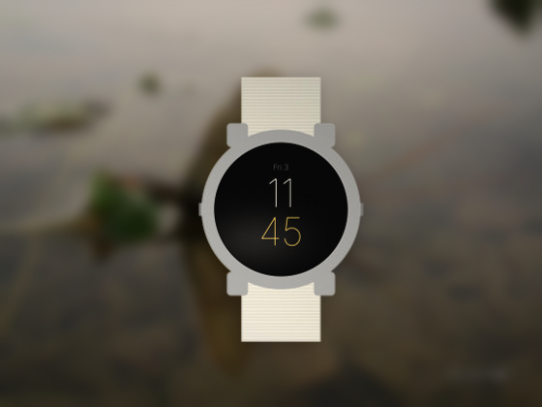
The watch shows 11 h 45 min
